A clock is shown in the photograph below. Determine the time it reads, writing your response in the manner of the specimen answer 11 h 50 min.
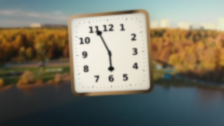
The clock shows 5 h 56 min
